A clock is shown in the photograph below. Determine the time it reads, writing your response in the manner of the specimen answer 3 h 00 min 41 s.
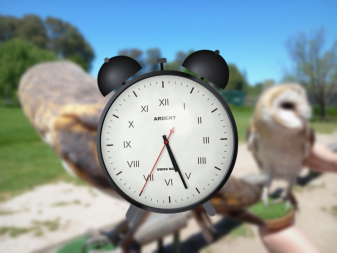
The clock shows 5 h 26 min 35 s
